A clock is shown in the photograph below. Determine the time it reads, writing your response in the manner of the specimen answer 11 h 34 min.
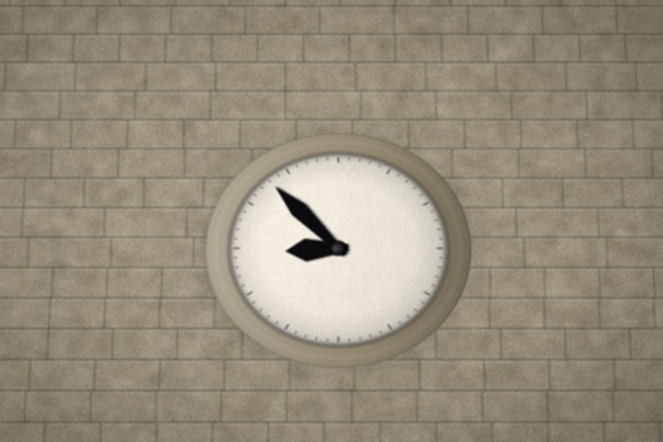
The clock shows 8 h 53 min
